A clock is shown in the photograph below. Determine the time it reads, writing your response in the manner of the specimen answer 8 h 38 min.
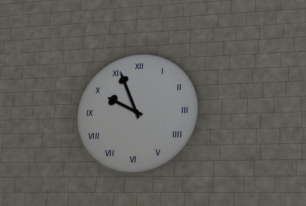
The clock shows 9 h 56 min
